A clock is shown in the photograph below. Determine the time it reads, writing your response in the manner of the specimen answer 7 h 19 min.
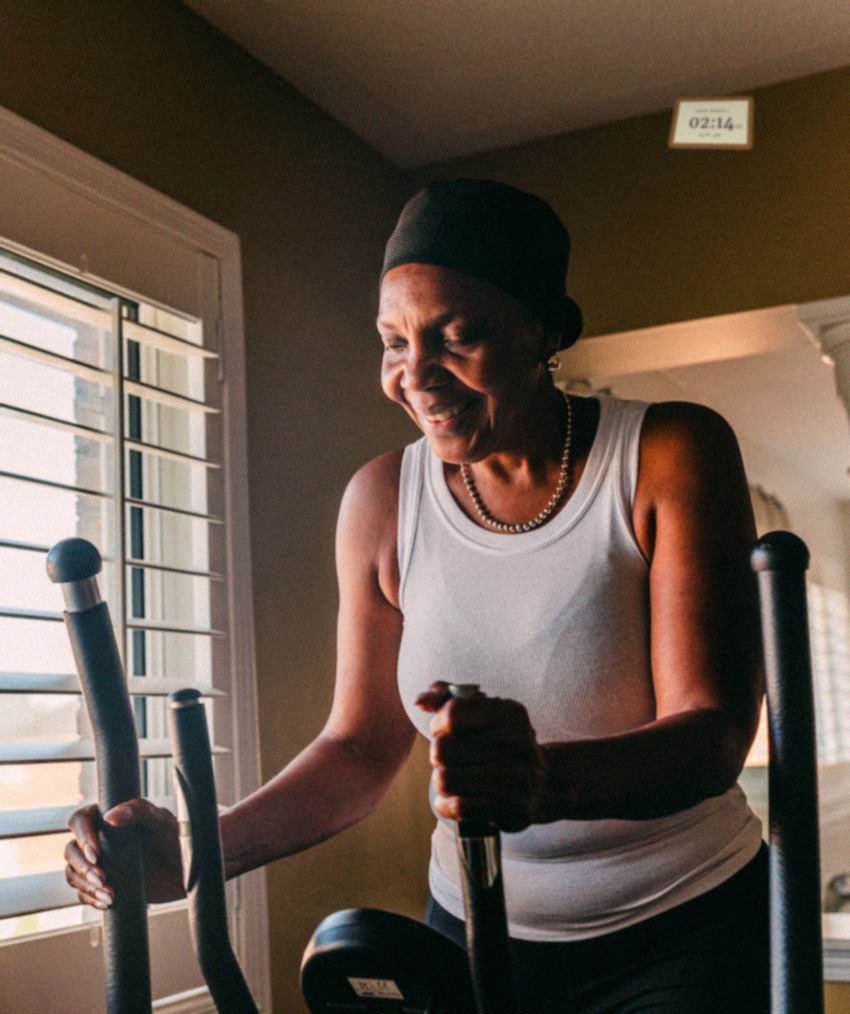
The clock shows 2 h 14 min
